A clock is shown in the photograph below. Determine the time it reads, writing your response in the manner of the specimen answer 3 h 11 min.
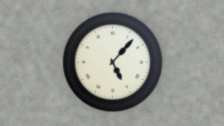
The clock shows 5 h 07 min
